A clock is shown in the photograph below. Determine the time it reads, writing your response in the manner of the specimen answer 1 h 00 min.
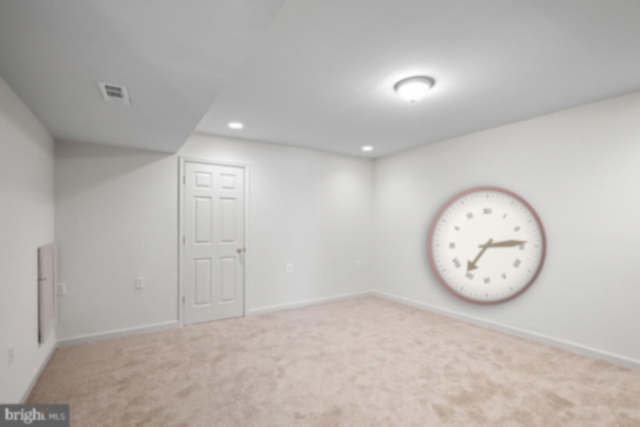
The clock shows 7 h 14 min
